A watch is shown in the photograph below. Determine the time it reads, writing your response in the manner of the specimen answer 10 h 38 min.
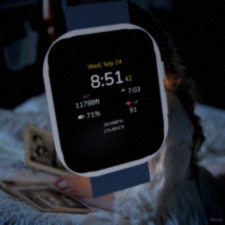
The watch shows 8 h 51 min
